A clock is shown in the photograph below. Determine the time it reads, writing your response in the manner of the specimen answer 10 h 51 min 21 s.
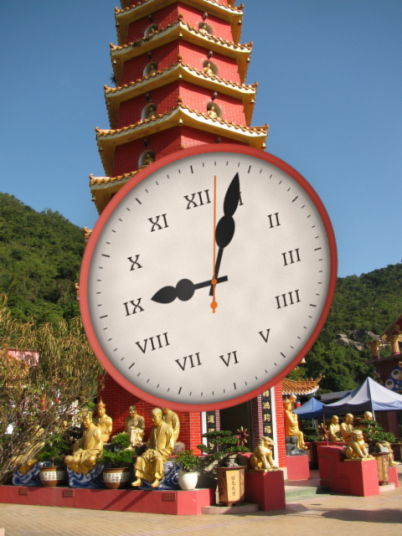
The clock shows 9 h 04 min 02 s
